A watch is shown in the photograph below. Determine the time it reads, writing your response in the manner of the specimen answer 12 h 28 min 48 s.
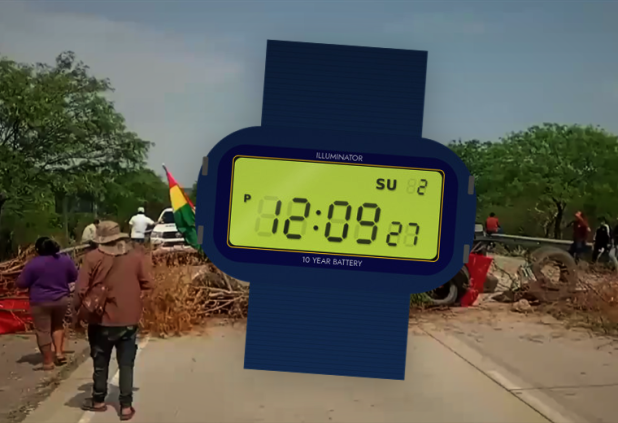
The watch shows 12 h 09 min 27 s
